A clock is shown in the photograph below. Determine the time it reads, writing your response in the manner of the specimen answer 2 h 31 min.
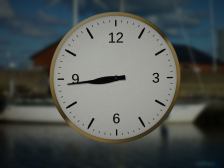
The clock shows 8 h 44 min
